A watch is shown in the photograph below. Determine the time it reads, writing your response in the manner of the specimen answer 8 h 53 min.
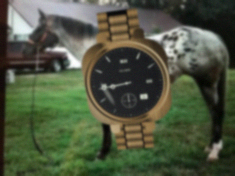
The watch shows 8 h 44 min
